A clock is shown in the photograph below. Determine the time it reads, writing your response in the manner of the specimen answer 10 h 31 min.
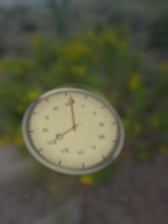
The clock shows 8 h 01 min
